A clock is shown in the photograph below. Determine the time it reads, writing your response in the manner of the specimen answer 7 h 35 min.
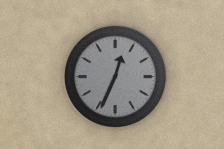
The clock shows 12 h 34 min
